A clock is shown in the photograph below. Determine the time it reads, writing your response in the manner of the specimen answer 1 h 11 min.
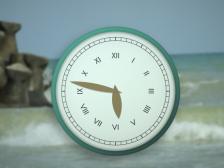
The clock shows 5 h 47 min
